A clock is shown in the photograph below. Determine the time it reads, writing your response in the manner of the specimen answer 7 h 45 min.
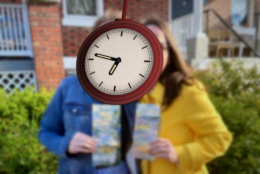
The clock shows 6 h 47 min
